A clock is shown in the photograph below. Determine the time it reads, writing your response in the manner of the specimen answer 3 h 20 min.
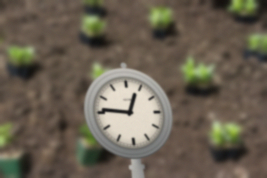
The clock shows 12 h 46 min
